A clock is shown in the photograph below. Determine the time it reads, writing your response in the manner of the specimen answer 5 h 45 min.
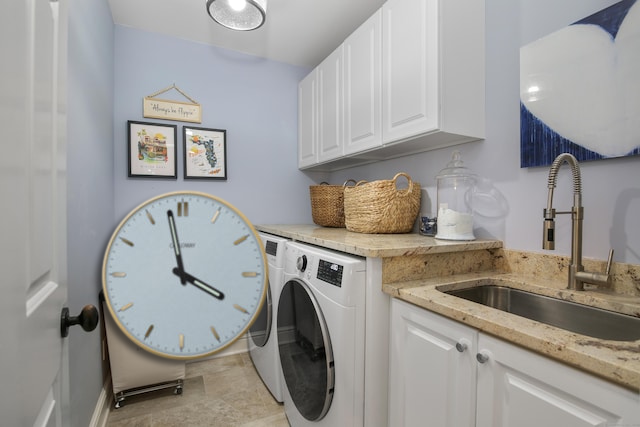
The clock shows 3 h 58 min
